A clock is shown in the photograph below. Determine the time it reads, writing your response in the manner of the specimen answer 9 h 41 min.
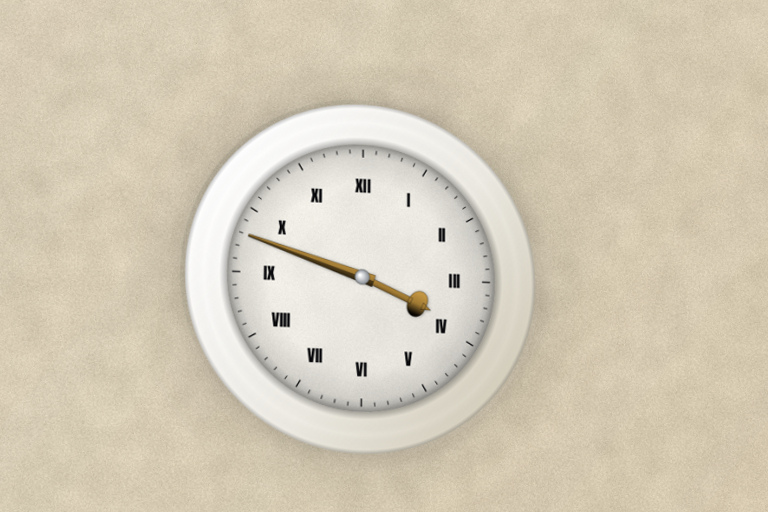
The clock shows 3 h 48 min
